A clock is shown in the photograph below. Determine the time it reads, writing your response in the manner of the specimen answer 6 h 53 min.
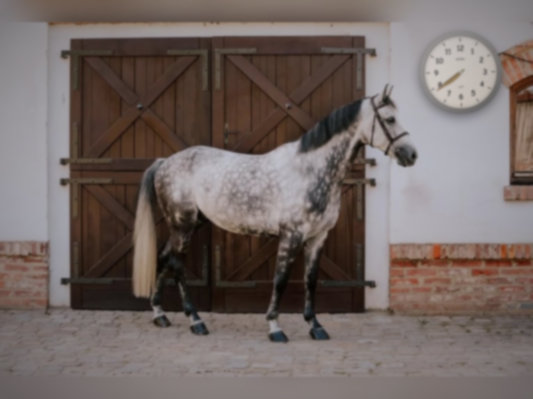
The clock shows 7 h 39 min
